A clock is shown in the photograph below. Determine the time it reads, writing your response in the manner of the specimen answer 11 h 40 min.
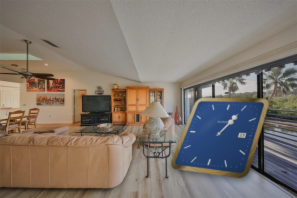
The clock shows 1 h 05 min
